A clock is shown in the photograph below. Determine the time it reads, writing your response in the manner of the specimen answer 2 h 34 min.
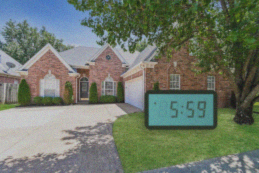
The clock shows 5 h 59 min
